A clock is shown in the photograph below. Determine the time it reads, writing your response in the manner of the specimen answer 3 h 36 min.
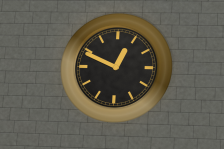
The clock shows 12 h 49 min
